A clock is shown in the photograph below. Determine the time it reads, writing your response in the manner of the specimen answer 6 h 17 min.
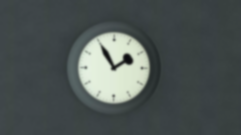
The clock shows 1 h 55 min
